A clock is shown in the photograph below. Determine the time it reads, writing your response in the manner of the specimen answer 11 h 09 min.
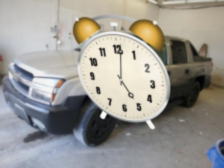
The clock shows 5 h 01 min
